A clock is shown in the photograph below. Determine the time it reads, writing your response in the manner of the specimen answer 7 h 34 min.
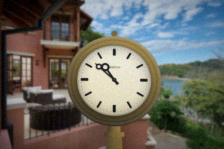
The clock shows 10 h 52 min
